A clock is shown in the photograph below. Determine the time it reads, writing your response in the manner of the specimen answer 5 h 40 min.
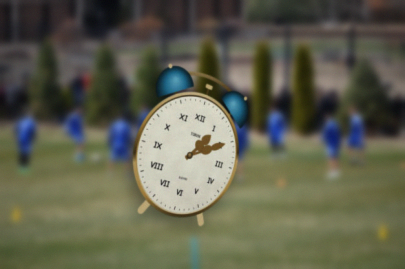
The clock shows 1 h 10 min
